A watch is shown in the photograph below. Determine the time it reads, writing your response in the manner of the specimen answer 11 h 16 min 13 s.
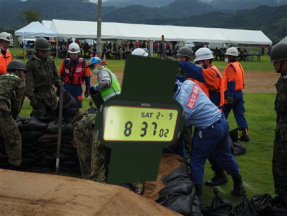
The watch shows 8 h 37 min 02 s
